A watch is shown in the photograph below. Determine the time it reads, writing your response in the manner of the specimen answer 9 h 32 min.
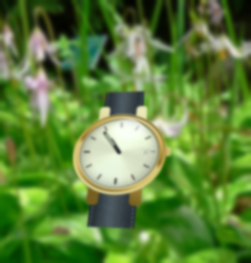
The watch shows 10 h 54 min
